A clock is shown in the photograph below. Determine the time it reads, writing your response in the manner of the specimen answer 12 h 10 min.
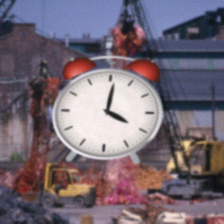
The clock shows 4 h 01 min
